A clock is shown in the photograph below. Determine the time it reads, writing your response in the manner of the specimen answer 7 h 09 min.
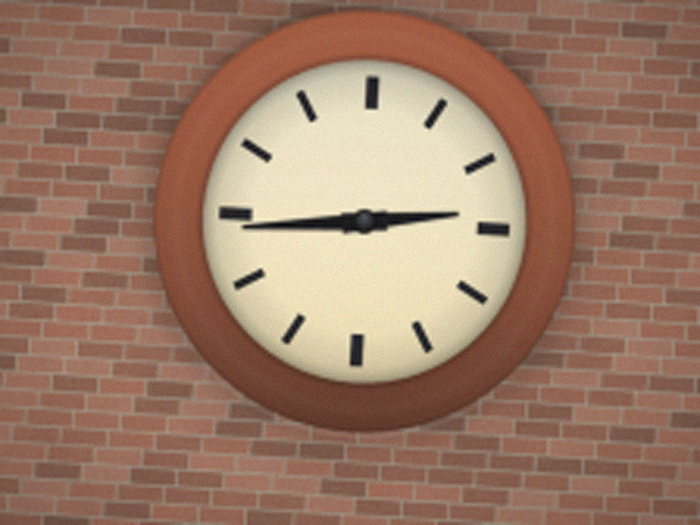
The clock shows 2 h 44 min
